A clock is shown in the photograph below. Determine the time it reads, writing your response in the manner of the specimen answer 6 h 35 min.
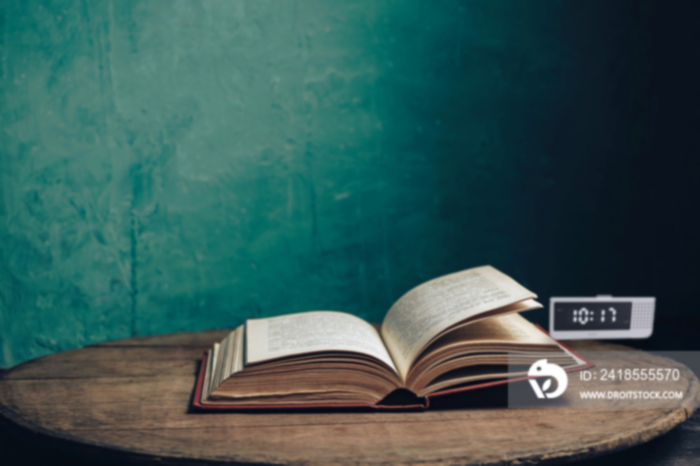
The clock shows 10 h 17 min
